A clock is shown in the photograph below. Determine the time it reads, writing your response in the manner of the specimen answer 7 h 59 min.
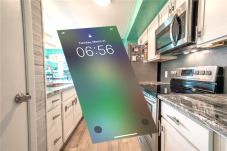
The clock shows 6 h 56 min
